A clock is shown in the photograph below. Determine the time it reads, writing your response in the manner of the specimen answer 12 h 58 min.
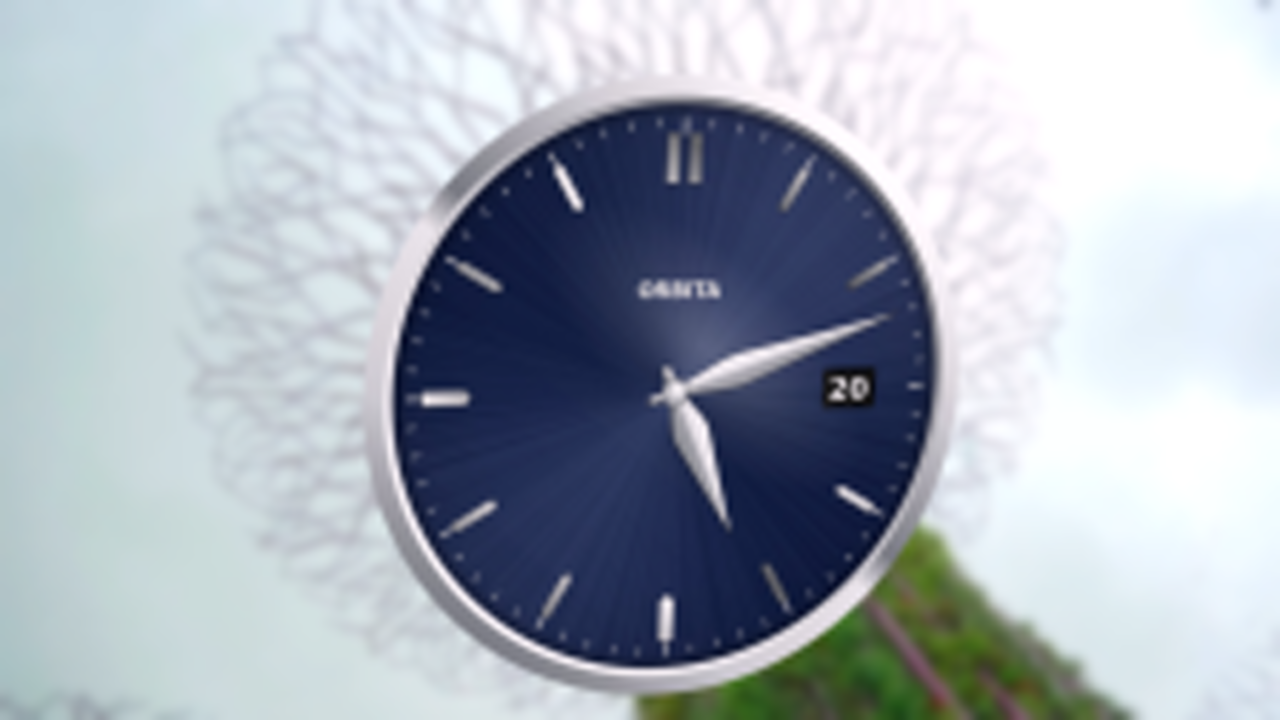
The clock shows 5 h 12 min
